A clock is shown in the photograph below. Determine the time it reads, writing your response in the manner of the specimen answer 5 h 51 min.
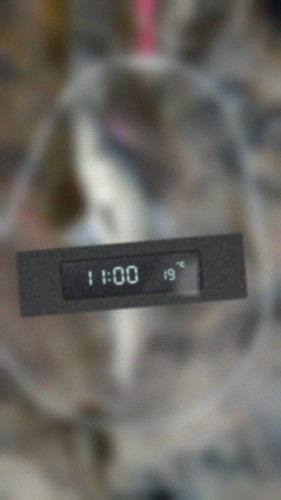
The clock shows 11 h 00 min
